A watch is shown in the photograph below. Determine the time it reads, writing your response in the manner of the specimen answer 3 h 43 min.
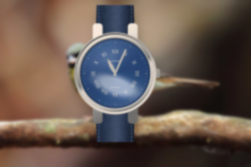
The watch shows 11 h 04 min
